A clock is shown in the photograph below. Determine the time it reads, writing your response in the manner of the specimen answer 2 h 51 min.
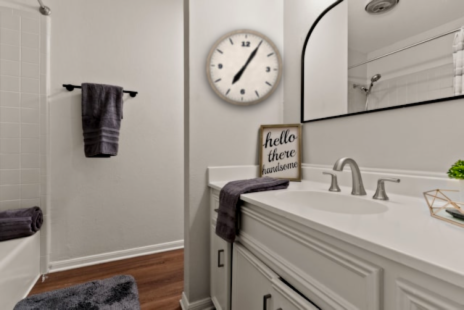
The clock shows 7 h 05 min
